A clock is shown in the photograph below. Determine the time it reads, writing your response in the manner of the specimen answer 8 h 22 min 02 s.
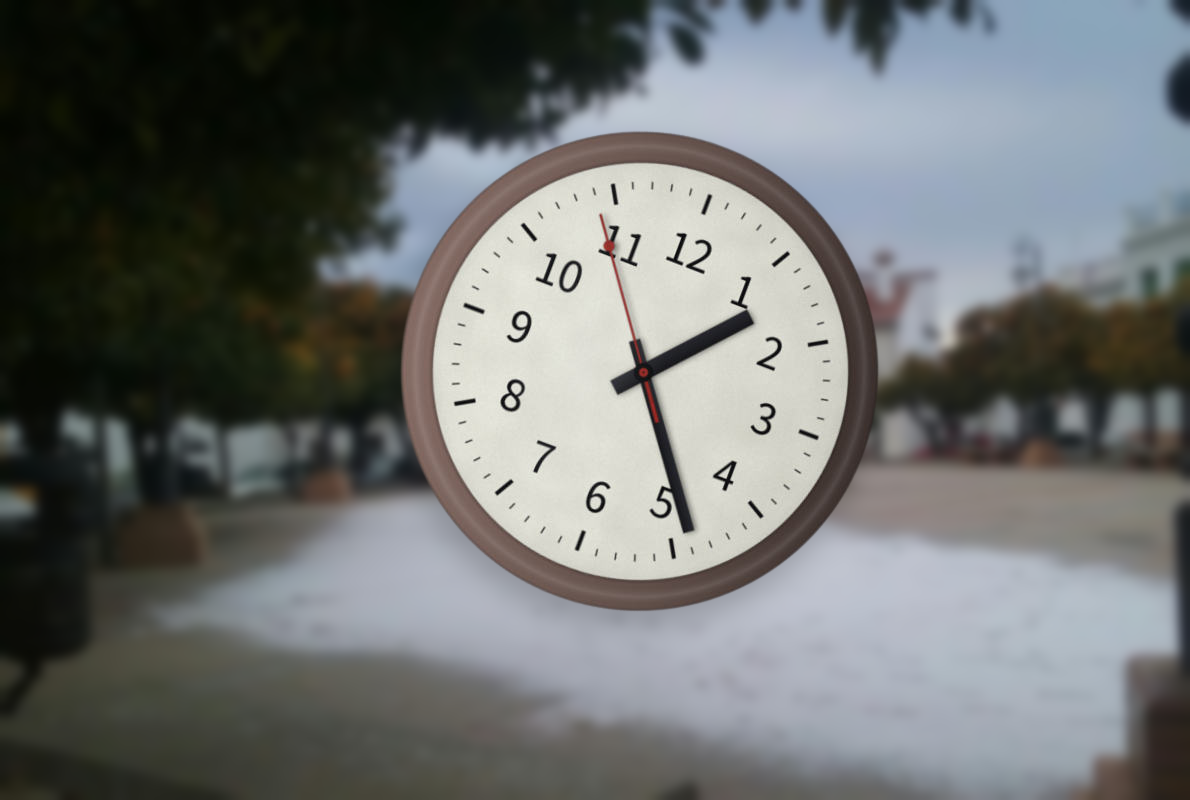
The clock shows 1 h 23 min 54 s
